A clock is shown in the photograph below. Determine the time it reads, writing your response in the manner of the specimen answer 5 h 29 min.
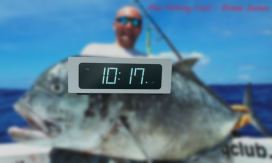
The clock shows 10 h 17 min
